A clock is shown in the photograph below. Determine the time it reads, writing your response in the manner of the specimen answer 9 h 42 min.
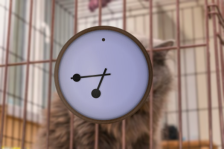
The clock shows 6 h 44 min
